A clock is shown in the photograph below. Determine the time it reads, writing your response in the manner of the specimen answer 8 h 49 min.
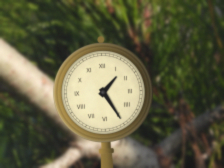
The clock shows 1 h 25 min
